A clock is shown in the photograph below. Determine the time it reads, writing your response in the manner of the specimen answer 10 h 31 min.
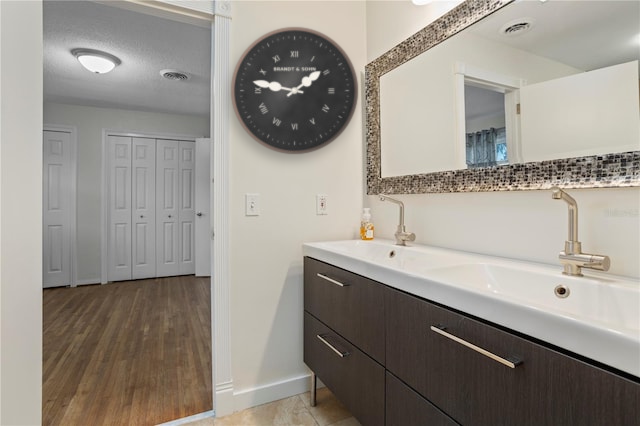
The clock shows 1 h 47 min
